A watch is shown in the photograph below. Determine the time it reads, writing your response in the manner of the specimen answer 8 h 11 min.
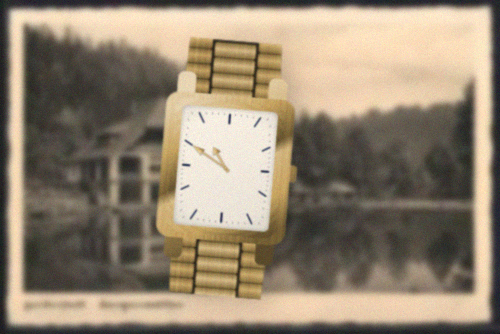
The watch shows 10 h 50 min
